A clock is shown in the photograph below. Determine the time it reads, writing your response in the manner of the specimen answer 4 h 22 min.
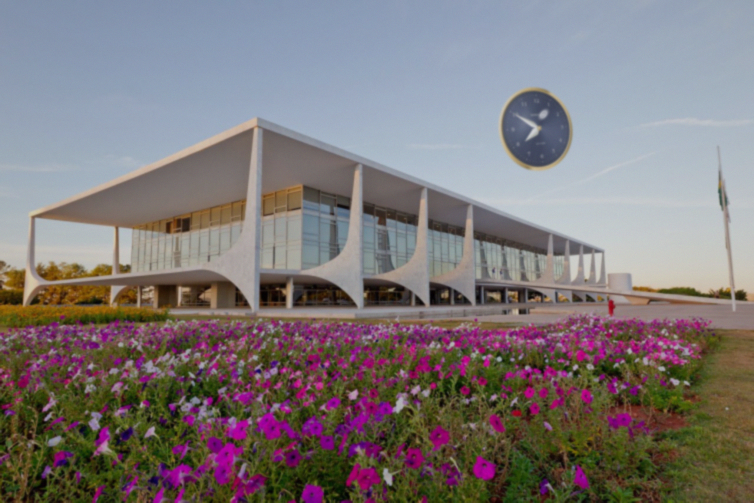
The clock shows 7 h 50 min
